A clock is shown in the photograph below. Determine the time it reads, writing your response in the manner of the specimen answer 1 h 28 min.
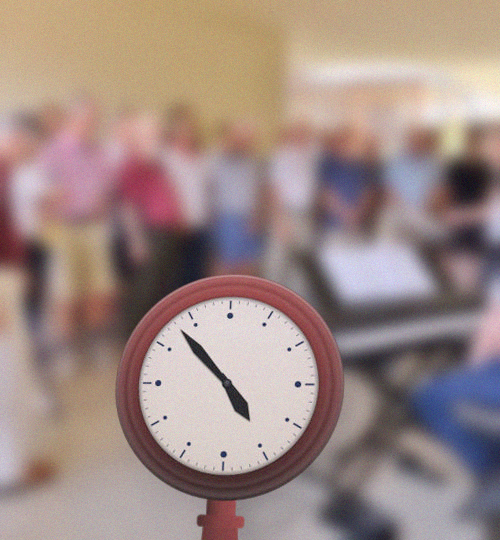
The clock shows 4 h 53 min
